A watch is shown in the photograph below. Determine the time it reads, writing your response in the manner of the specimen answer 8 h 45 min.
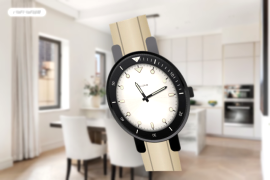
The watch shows 11 h 12 min
